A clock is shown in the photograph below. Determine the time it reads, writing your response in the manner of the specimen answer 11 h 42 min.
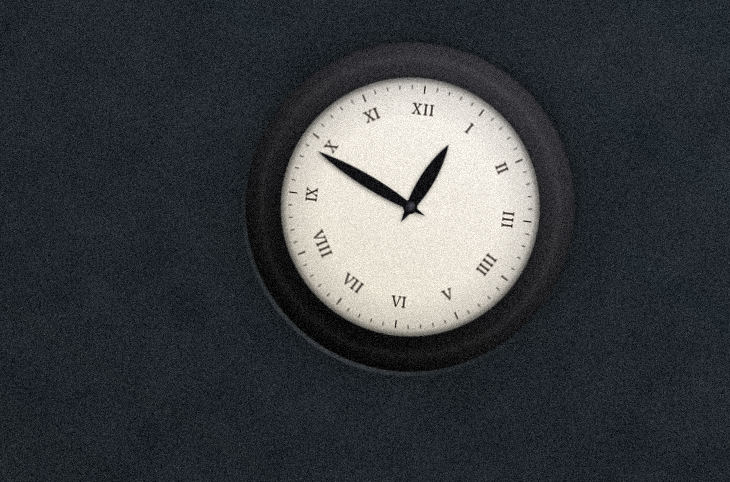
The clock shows 12 h 49 min
